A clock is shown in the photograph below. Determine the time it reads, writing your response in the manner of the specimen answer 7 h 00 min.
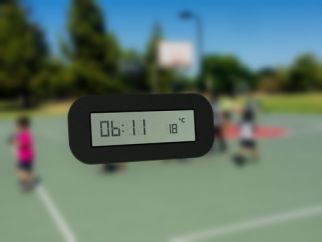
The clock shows 6 h 11 min
